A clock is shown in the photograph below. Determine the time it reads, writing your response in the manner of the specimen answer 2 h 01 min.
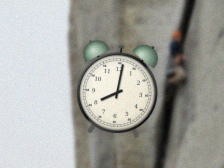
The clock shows 8 h 01 min
